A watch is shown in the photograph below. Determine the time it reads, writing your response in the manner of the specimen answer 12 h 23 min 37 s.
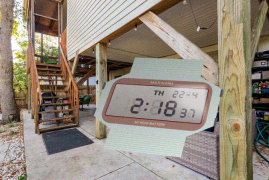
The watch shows 2 h 18 min 37 s
